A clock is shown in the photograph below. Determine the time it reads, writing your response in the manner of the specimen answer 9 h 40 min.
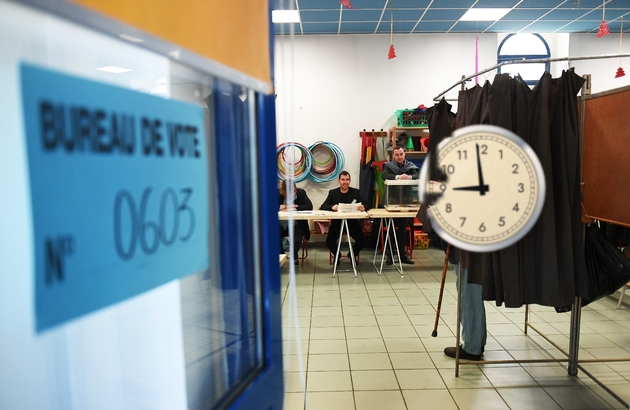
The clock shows 8 h 59 min
